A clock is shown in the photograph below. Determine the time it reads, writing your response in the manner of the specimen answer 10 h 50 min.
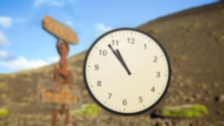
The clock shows 10 h 53 min
